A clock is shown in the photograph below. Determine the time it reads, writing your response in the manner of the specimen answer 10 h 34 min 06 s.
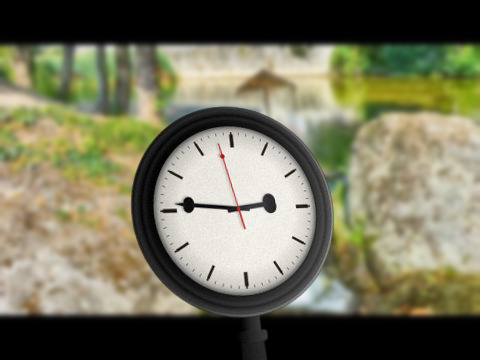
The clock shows 2 h 45 min 58 s
